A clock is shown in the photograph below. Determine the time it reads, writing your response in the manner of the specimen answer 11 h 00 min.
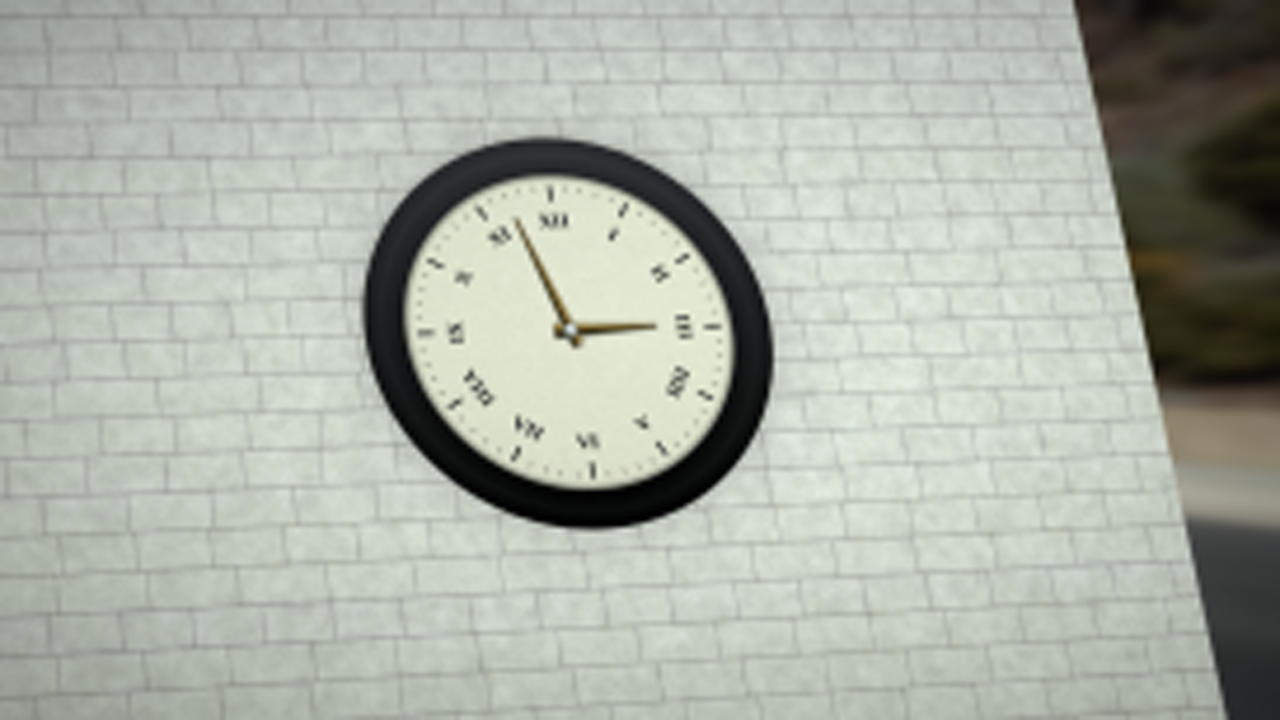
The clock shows 2 h 57 min
